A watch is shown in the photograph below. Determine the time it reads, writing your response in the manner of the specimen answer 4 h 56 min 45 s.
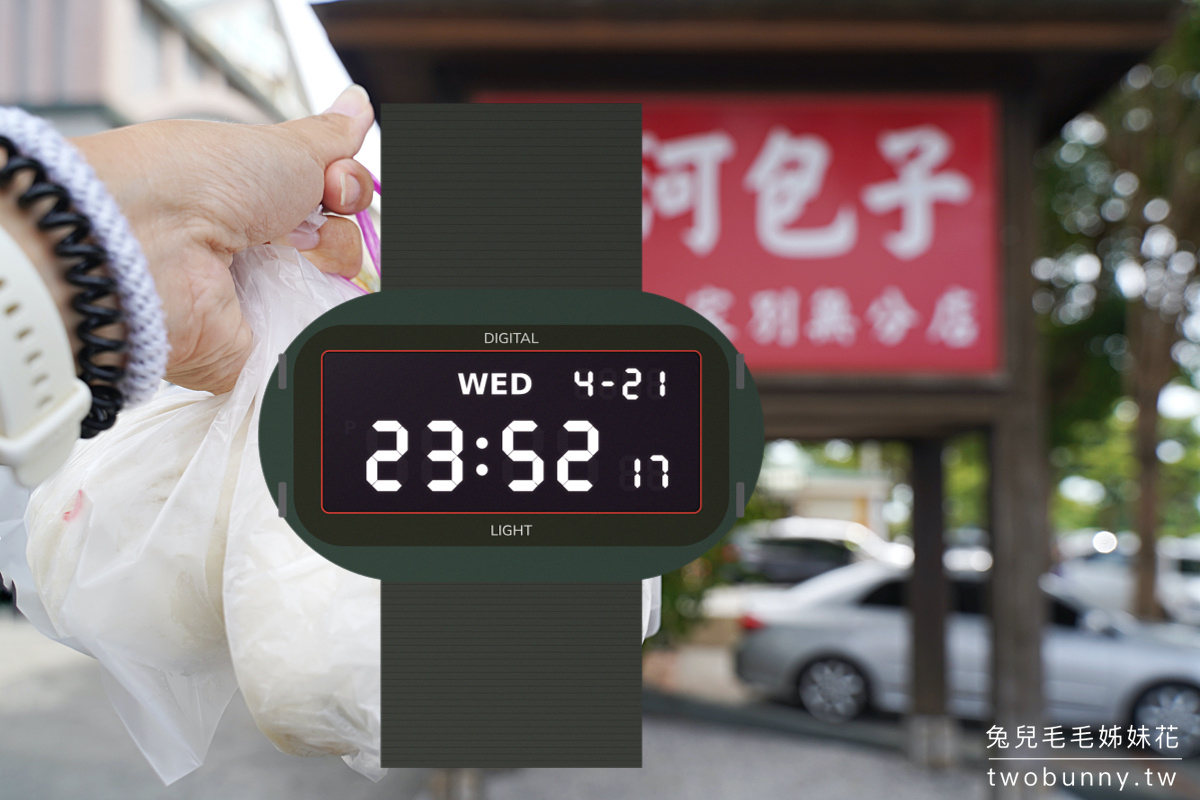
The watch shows 23 h 52 min 17 s
